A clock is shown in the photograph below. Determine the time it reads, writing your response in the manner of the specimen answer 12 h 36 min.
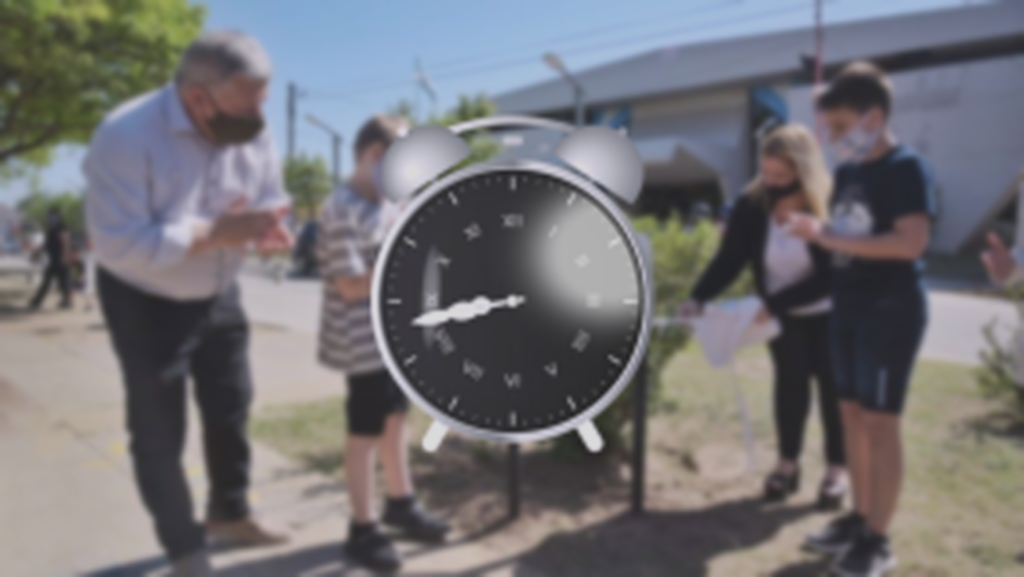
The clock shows 8 h 43 min
